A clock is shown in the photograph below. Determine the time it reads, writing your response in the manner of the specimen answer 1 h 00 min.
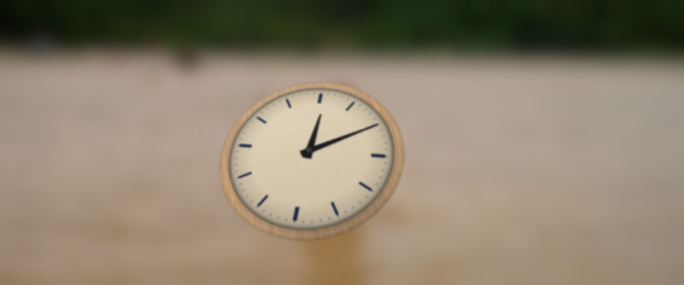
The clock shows 12 h 10 min
